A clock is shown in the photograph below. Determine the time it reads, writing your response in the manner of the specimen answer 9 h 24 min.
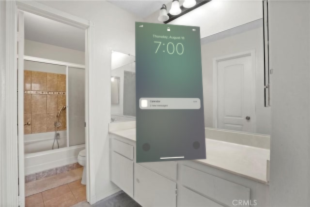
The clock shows 7 h 00 min
